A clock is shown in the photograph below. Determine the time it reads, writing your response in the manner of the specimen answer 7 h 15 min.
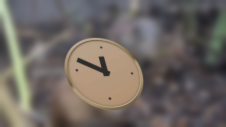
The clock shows 11 h 49 min
